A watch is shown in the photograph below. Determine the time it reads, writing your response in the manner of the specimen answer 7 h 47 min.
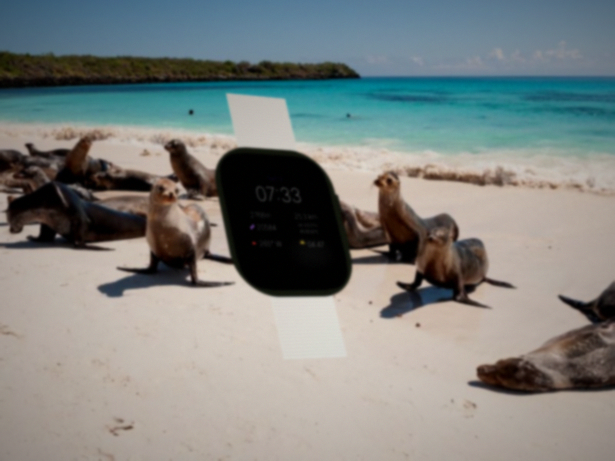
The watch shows 7 h 33 min
